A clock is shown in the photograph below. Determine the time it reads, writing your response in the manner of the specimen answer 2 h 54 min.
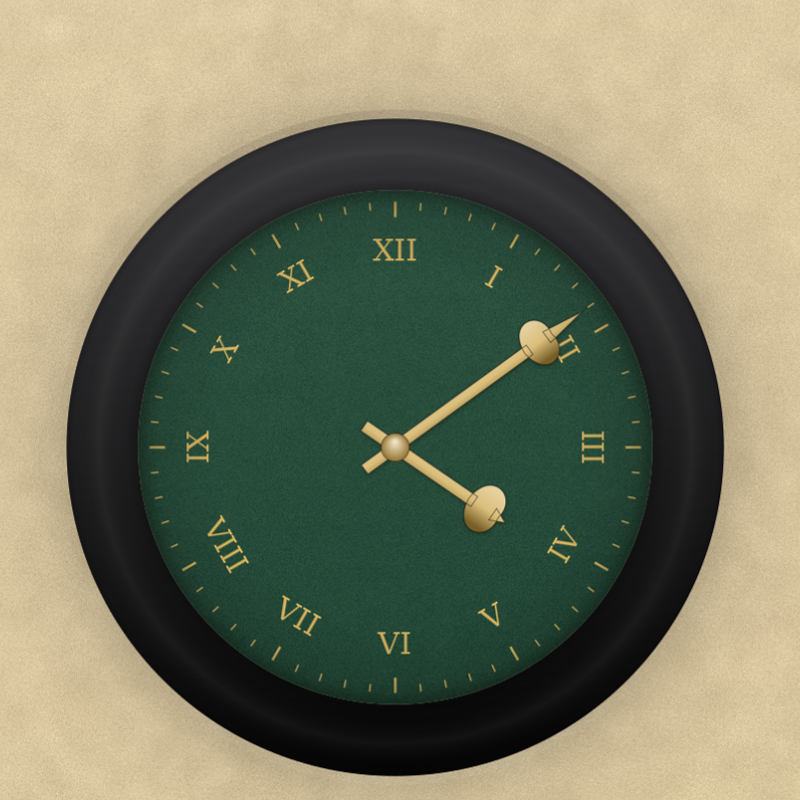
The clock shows 4 h 09 min
